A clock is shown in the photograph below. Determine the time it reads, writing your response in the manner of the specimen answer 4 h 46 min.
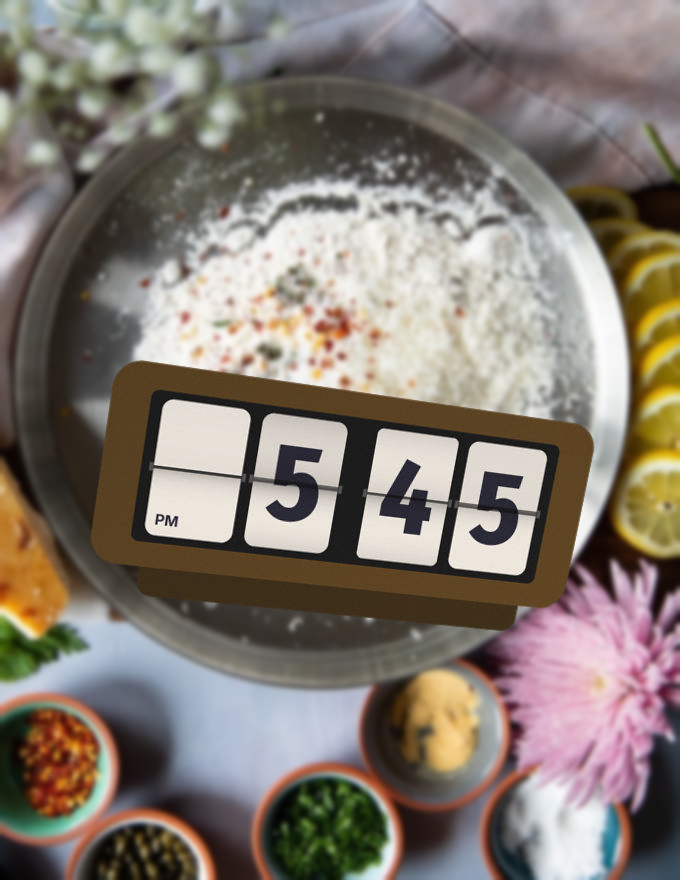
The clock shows 5 h 45 min
